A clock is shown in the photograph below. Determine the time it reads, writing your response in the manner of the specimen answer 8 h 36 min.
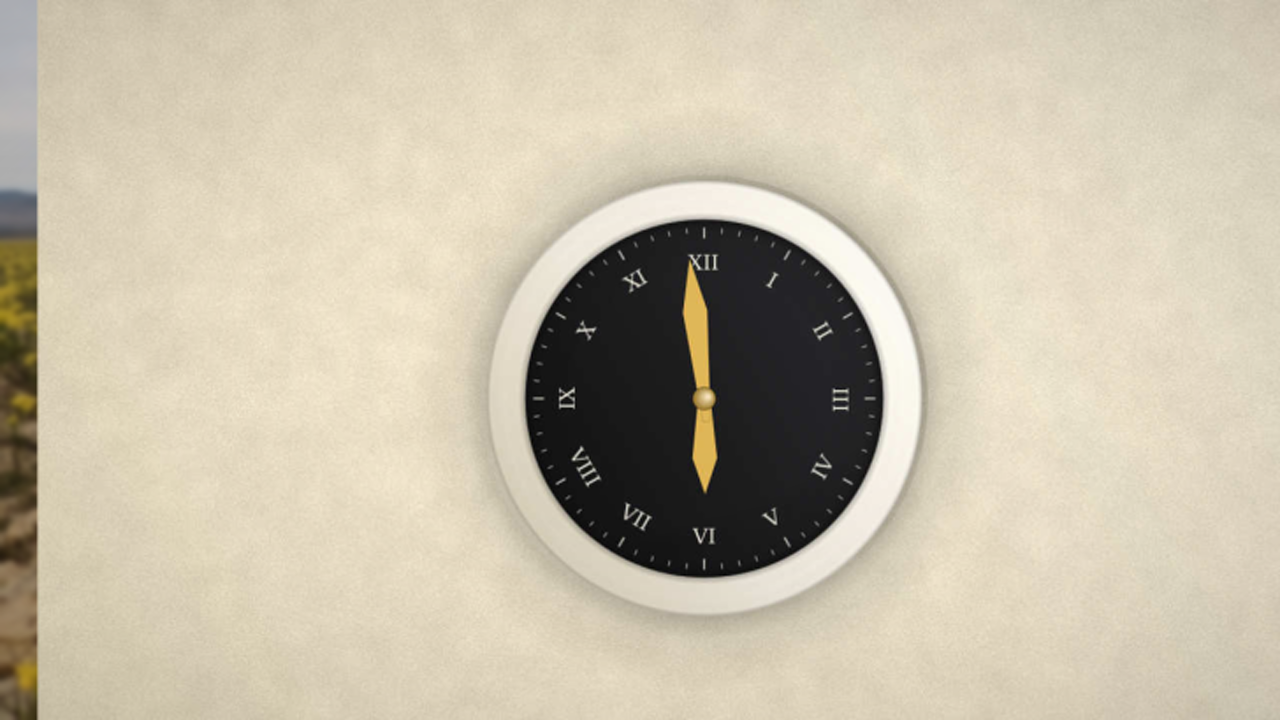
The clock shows 5 h 59 min
